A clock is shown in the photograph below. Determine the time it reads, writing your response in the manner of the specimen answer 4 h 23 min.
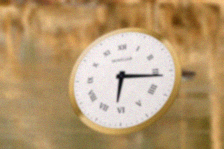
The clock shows 6 h 16 min
